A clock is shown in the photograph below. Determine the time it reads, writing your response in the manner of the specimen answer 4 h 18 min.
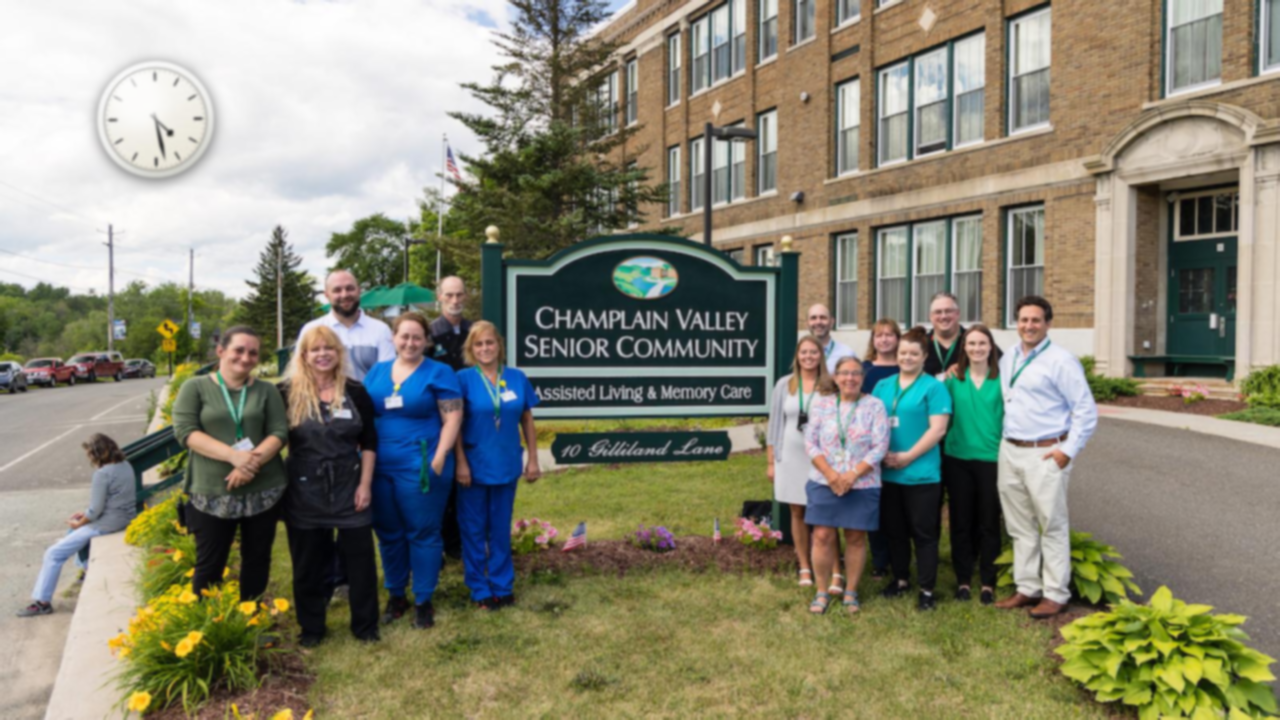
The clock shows 4 h 28 min
